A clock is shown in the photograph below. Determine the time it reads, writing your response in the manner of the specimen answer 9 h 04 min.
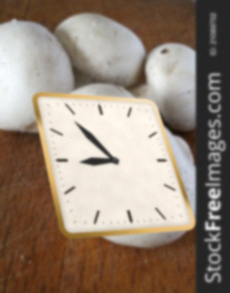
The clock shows 8 h 54 min
